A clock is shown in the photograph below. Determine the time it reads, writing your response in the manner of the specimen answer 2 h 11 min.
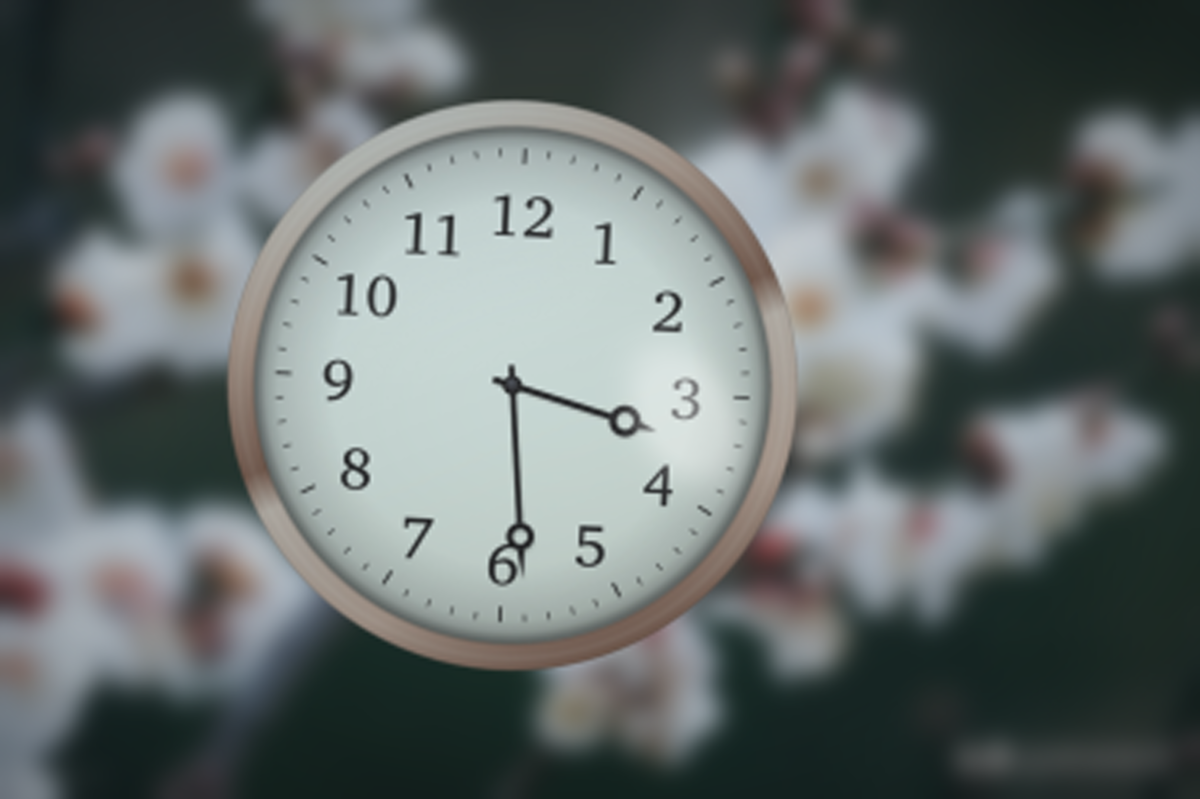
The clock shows 3 h 29 min
